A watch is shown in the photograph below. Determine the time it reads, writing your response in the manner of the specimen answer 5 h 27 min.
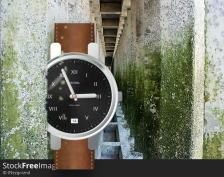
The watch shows 2 h 56 min
